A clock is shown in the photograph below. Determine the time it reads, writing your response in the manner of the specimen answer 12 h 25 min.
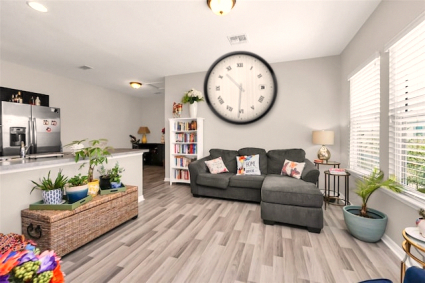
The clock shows 10 h 31 min
